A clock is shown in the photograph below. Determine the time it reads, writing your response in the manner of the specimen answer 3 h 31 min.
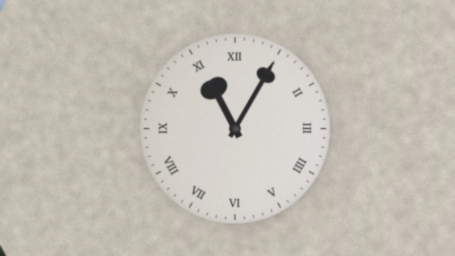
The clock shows 11 h 05 min
